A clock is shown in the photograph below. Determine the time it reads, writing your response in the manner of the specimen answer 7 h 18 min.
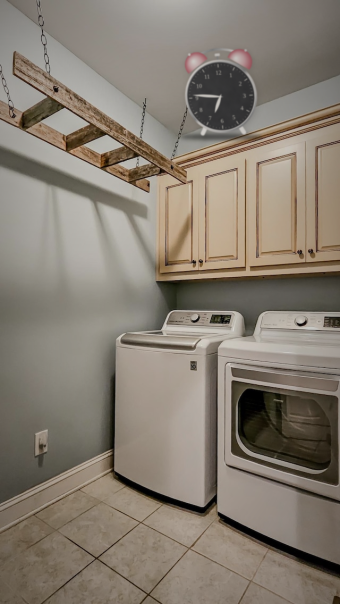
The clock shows 6 h 46 min
